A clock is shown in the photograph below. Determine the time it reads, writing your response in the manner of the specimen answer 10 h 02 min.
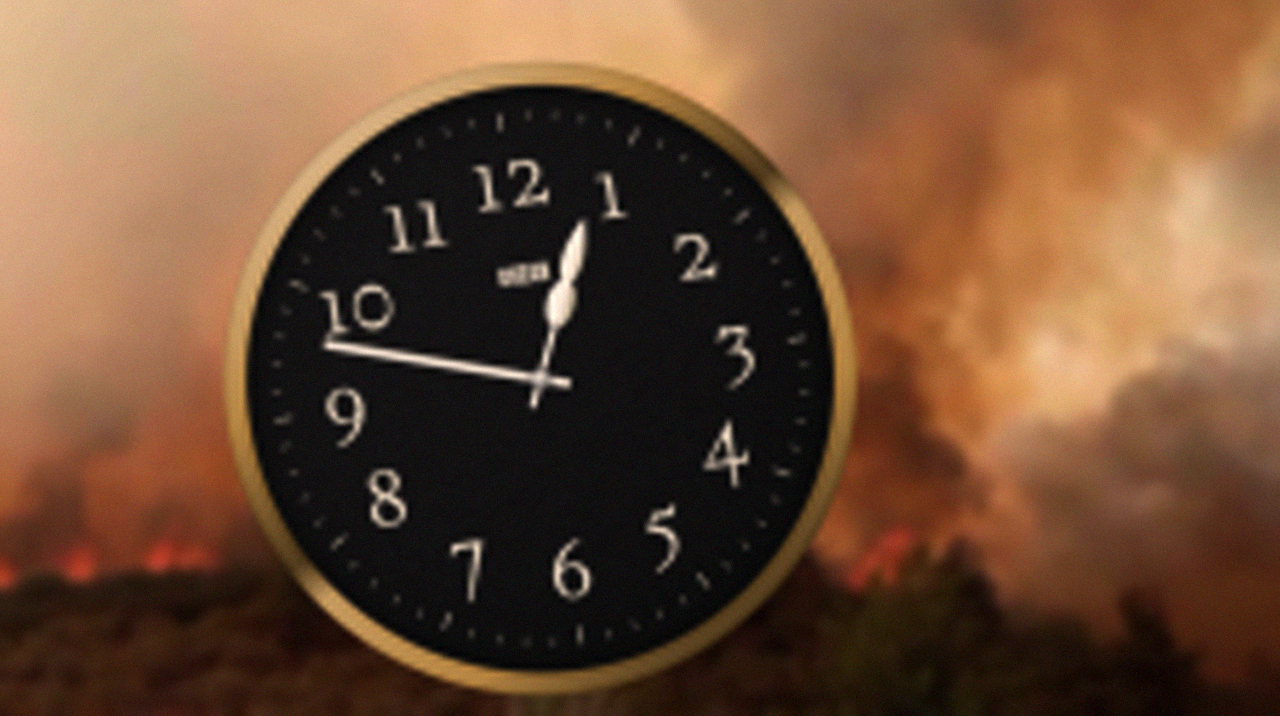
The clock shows 12 h 48 min
